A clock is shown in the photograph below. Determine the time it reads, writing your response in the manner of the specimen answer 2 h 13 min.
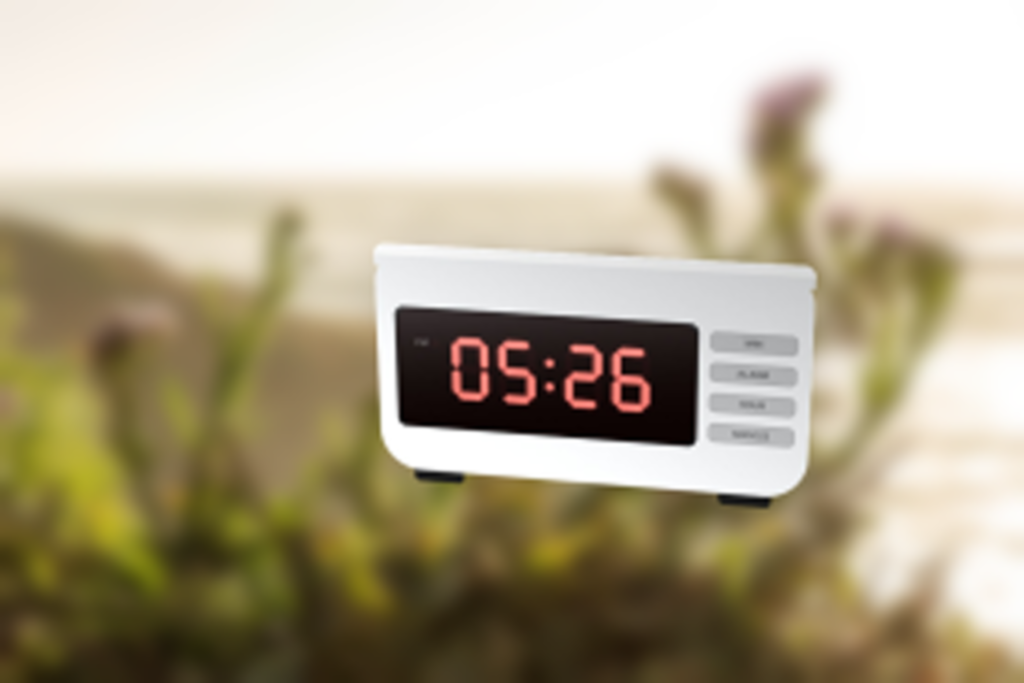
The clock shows 5 h 26 min
